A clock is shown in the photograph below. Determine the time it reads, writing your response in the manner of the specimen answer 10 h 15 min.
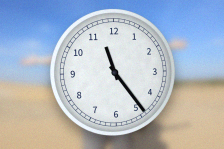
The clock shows 11 h 24 min
